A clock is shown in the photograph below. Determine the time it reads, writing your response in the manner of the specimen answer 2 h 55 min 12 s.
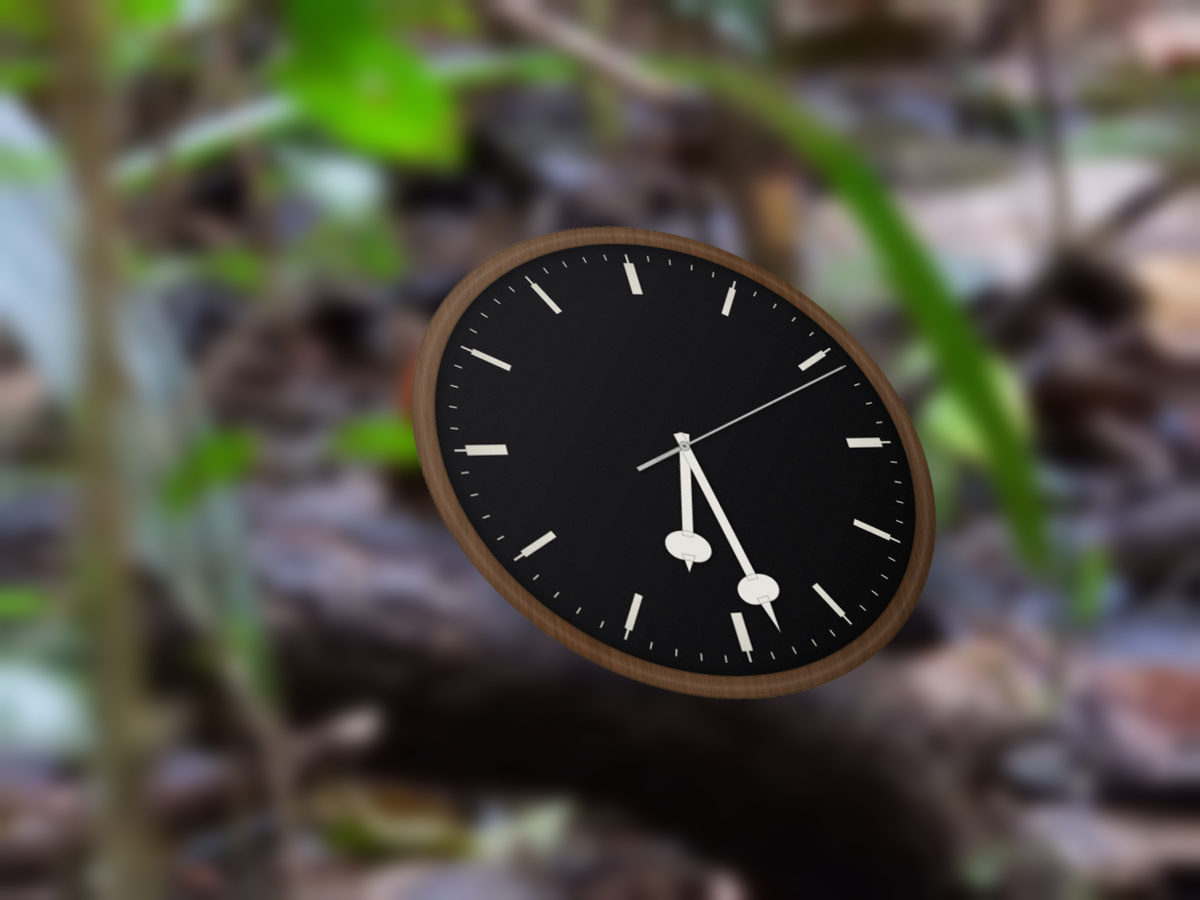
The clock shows 6 h 28 min 11 s
